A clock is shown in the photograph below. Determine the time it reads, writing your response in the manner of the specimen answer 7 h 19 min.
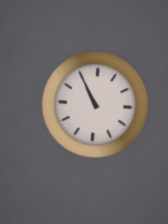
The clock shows 10 h 55 min
